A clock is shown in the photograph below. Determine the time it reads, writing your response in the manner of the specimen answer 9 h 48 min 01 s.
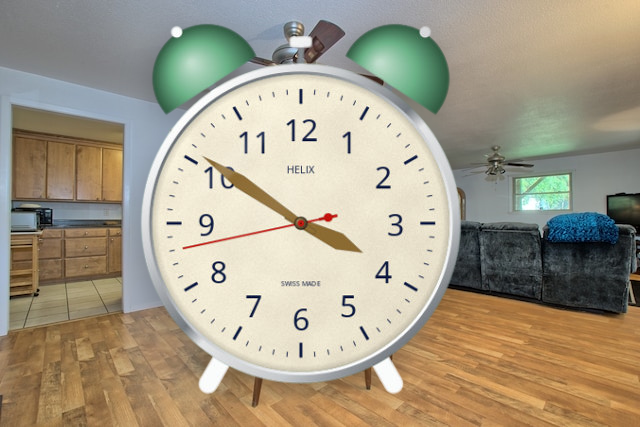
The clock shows 3 h 50 min 43 s
